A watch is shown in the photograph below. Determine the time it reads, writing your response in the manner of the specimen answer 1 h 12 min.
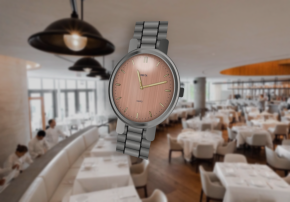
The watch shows 11 h 12 min
